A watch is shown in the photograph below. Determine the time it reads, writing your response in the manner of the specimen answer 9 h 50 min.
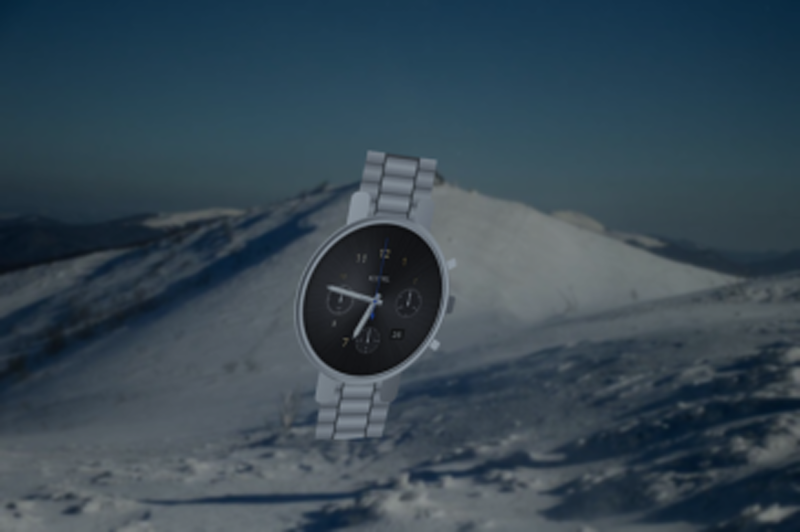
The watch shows 6 h 47 min
